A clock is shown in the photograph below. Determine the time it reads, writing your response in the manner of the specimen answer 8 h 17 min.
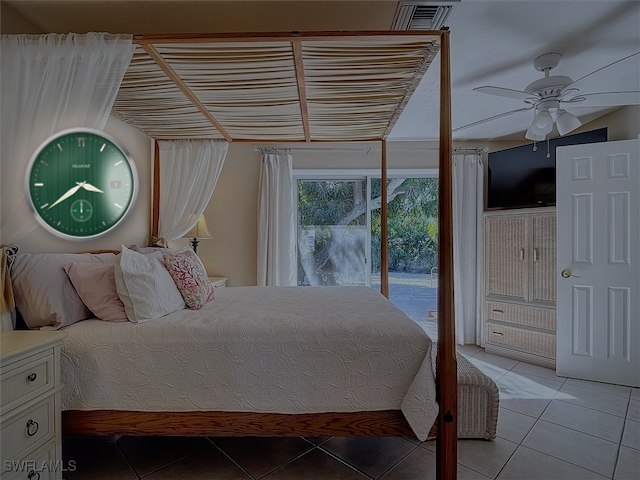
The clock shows 3 h 39 min
